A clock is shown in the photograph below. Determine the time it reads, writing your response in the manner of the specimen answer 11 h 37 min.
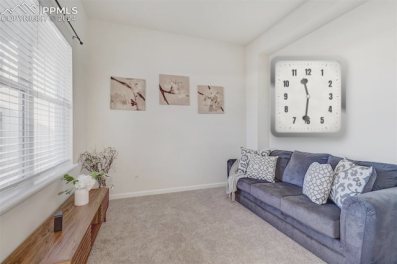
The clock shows 11 h 31 min
